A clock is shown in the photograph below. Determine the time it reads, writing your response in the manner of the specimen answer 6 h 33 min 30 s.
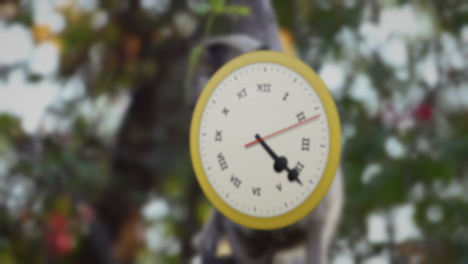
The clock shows 4 h 21 min 11 s
